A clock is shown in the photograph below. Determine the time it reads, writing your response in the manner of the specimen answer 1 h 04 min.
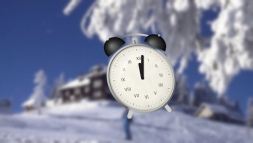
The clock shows 12 h 02 min
